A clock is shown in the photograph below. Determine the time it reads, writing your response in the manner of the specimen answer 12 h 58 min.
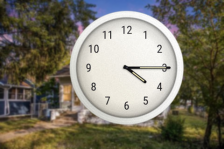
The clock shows 4 h 15 min
